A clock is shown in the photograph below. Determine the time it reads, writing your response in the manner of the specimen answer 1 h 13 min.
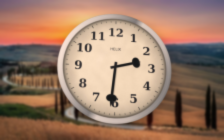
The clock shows 2 h 31 min
